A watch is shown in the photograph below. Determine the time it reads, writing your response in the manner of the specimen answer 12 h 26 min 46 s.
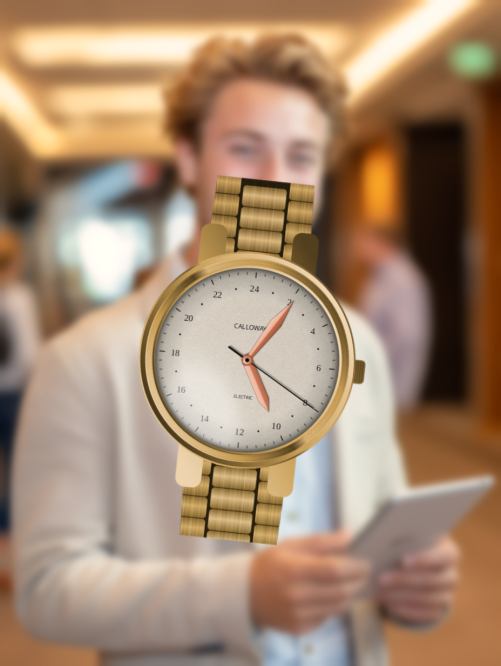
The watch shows 10 h 05 min 20 s
